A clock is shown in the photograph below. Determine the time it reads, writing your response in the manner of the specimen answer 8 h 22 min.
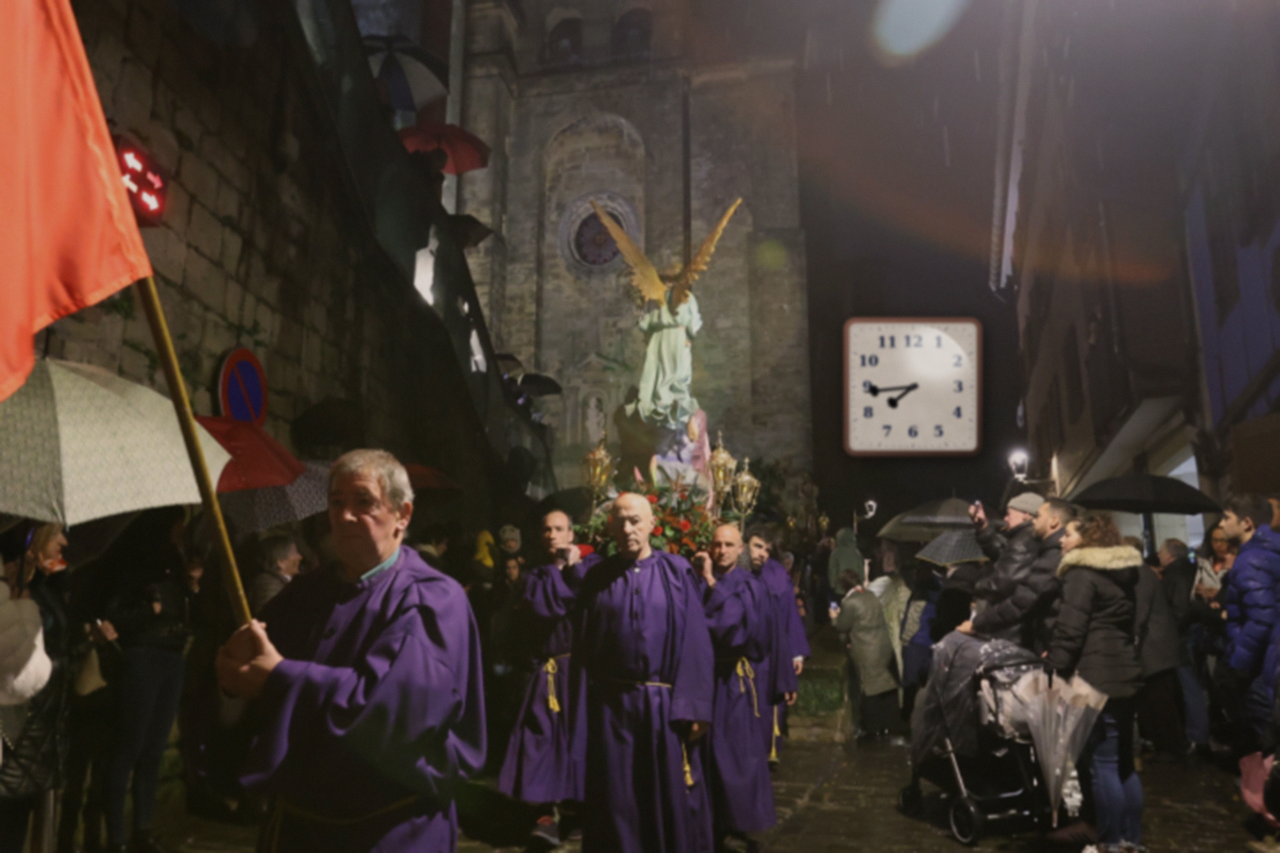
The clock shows 7 h 44 min
